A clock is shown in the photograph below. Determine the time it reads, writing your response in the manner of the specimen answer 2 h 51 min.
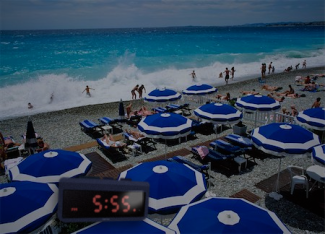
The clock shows 5 h 55 min
